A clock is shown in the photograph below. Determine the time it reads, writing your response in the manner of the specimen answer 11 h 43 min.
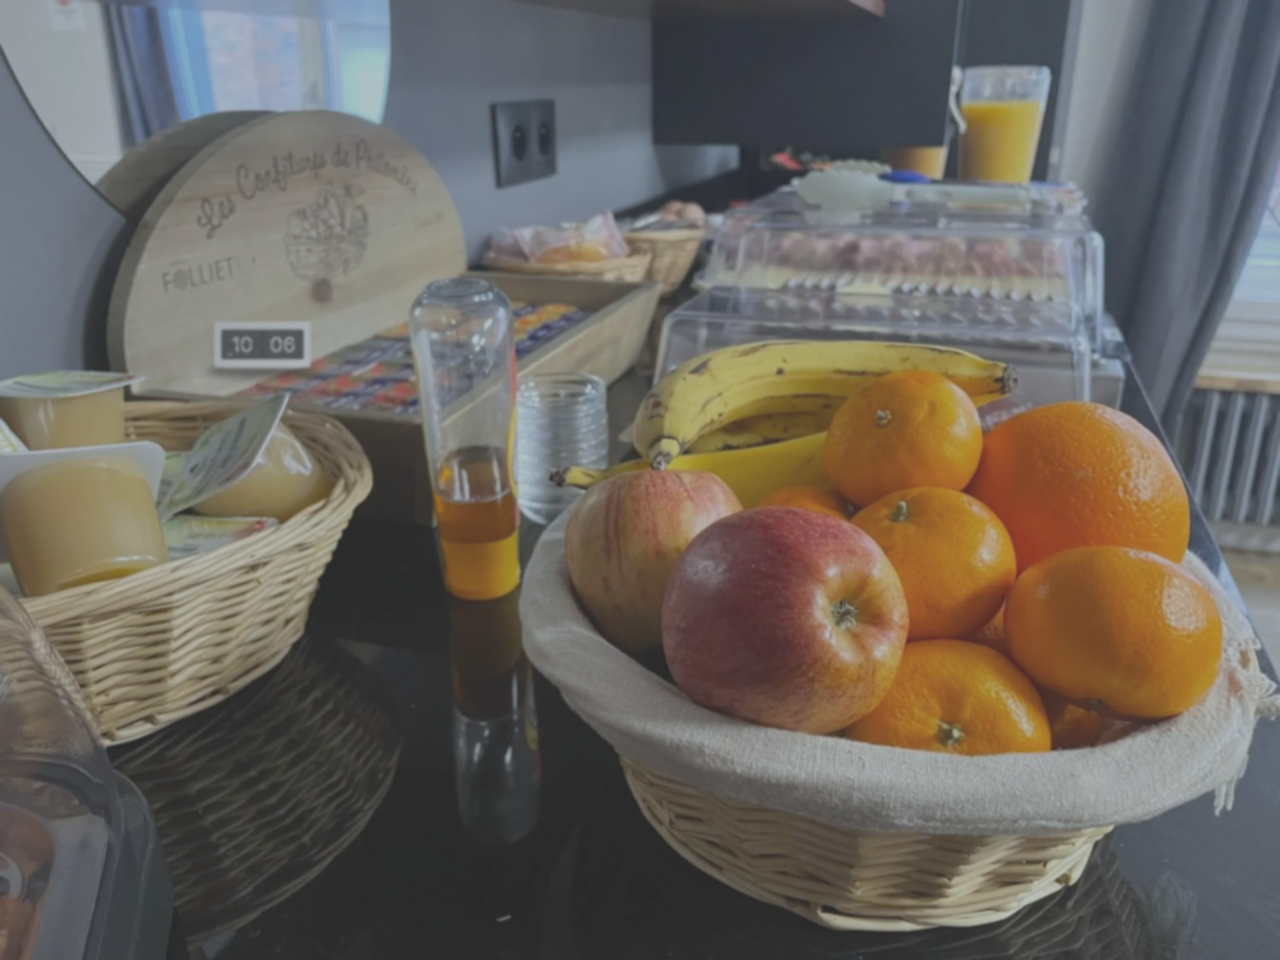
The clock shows 10 h 06 min
